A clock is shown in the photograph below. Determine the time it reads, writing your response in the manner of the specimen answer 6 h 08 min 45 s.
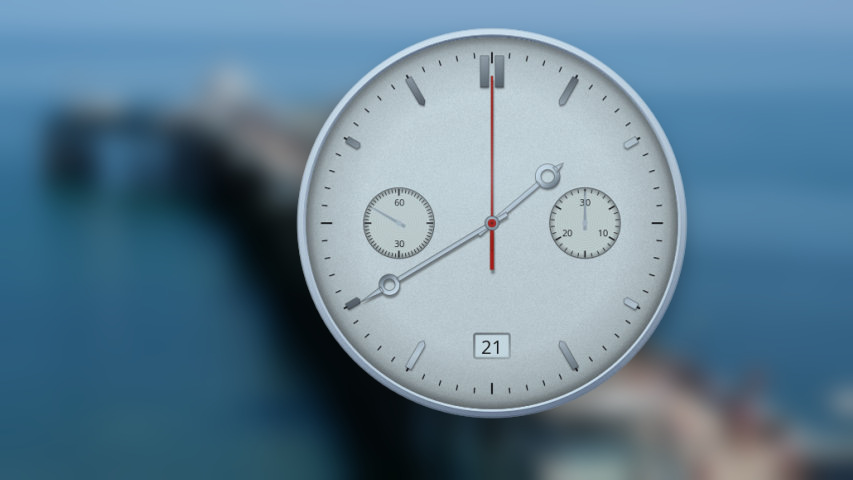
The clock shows 1 h 39 min 50 s
